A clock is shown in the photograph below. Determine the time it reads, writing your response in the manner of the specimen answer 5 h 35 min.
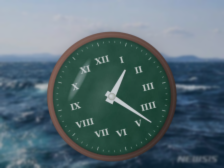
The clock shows 1 h 23 min
